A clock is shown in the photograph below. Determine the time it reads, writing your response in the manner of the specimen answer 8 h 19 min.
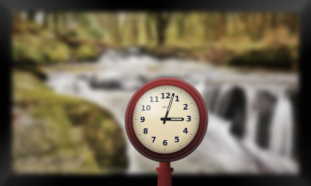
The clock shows 3 h 03 min
